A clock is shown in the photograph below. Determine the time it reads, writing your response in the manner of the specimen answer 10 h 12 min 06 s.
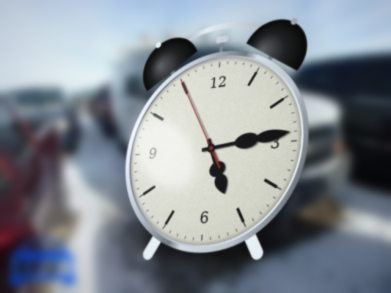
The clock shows 5 h 13 min 55 s
